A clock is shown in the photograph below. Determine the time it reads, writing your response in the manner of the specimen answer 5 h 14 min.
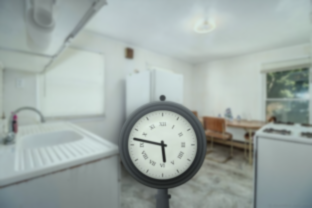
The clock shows 5 h 47 min
